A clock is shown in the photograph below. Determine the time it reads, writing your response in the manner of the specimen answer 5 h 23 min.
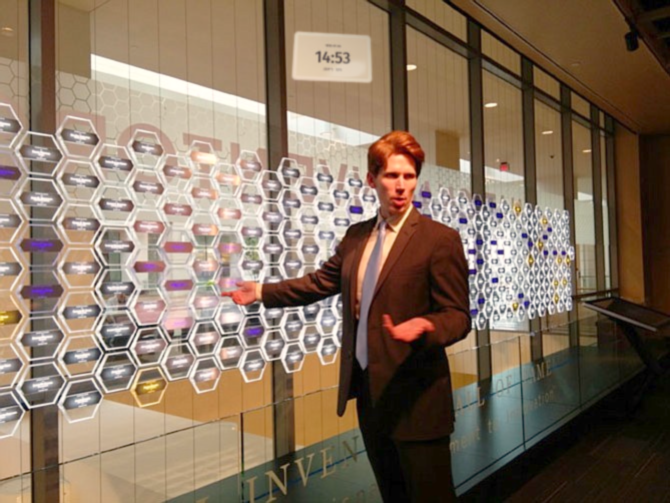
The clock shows 14 h 53 min
